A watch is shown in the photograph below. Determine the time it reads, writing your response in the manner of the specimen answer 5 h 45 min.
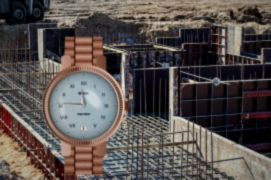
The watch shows 11 h 46 min
